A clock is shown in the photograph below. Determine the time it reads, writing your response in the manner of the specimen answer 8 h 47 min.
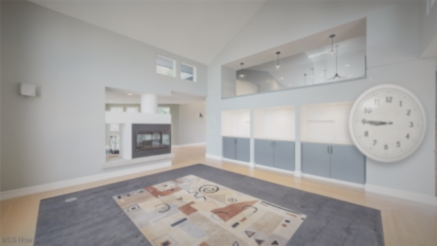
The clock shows 8 h 45 min
